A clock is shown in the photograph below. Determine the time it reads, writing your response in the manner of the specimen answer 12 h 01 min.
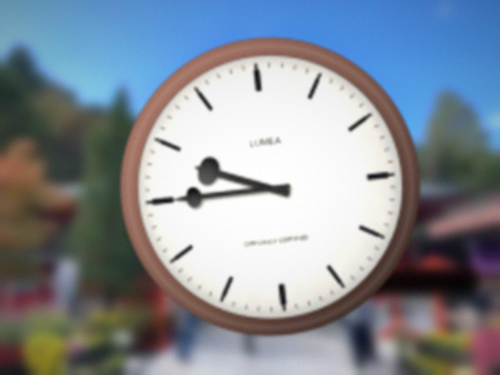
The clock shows 9 h 45 min
